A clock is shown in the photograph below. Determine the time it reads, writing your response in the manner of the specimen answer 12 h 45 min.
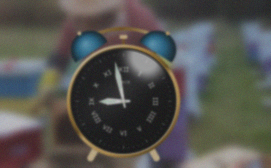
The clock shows 8 h 58 min
